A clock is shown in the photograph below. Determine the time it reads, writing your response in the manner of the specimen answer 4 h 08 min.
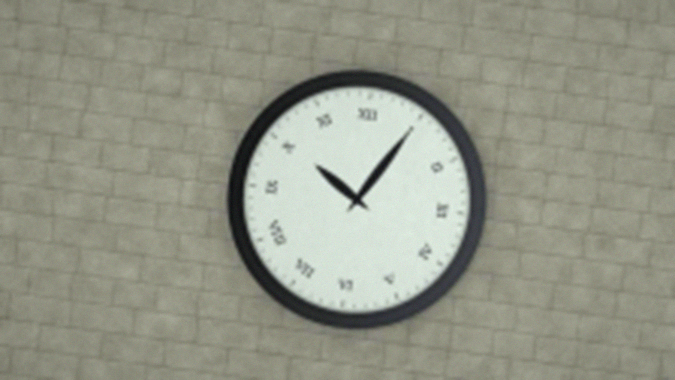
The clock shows 10 h 05 min
